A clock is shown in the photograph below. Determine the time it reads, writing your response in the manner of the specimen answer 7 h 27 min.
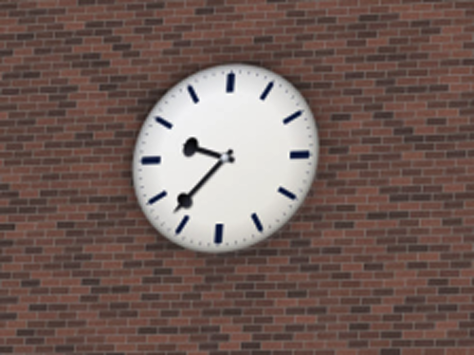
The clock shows 9 h 37 min
